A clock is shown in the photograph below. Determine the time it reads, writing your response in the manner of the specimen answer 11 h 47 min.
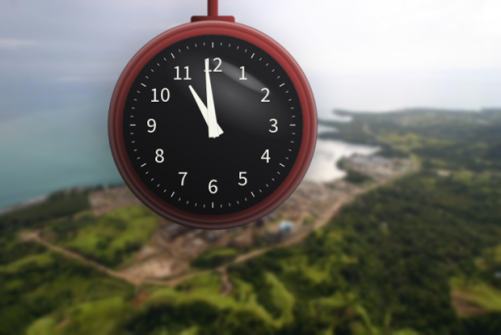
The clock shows 10 h 59 min
